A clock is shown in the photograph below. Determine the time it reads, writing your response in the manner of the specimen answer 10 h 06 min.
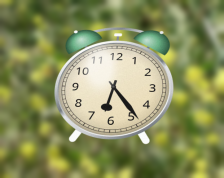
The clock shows 6 h 24 min
